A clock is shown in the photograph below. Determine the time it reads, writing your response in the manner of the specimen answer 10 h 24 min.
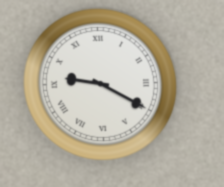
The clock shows 9 h 20 min
